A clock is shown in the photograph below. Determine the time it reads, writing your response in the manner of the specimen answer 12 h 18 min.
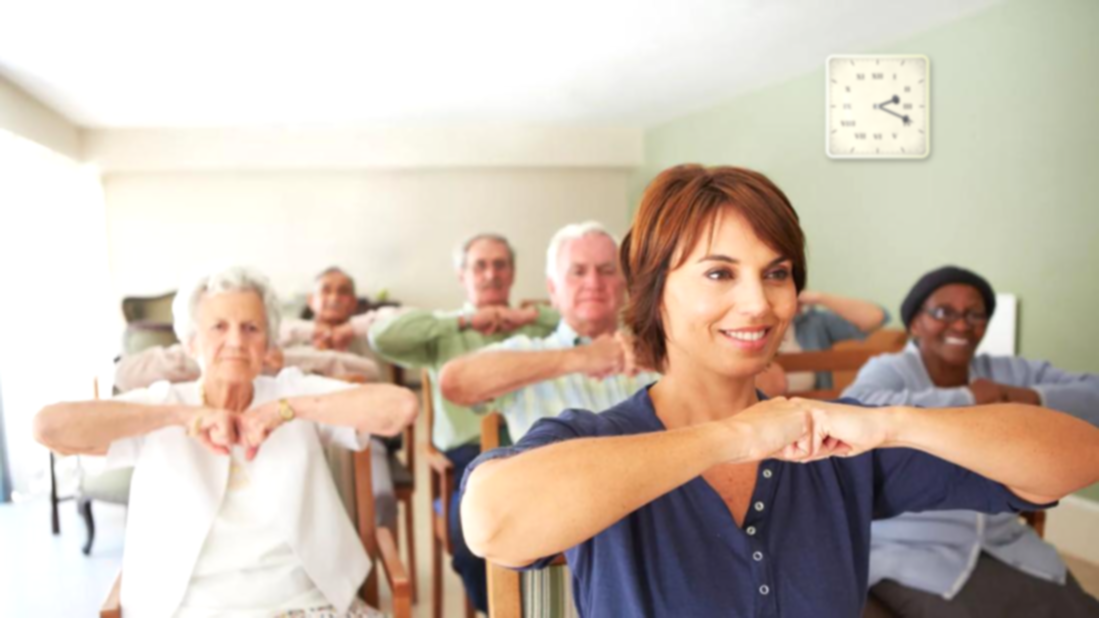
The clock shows 2 h 19 min
